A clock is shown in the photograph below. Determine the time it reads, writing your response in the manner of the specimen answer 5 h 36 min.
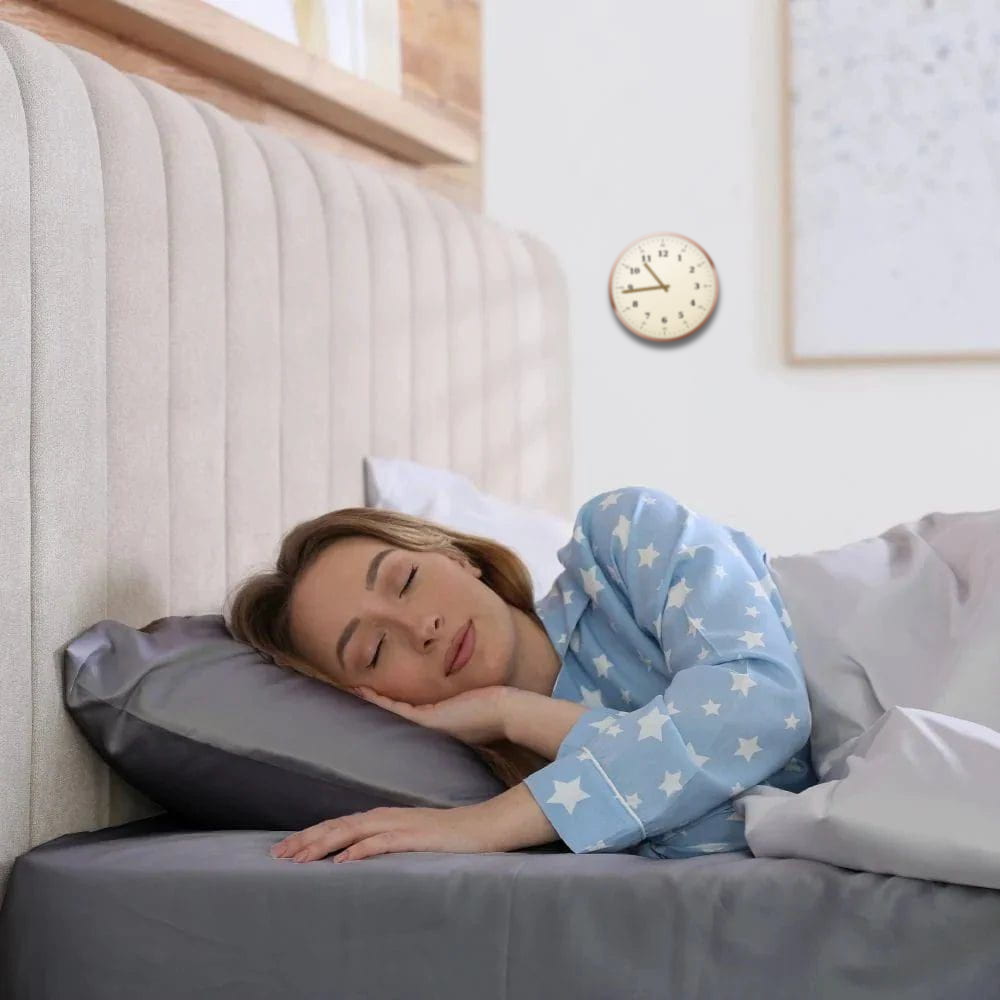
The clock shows 10 h 44 min
